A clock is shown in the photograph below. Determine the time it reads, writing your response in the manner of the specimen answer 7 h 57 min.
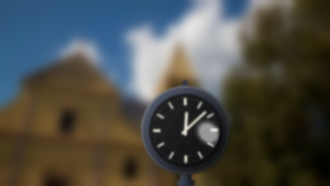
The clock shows 12 h 08 min
